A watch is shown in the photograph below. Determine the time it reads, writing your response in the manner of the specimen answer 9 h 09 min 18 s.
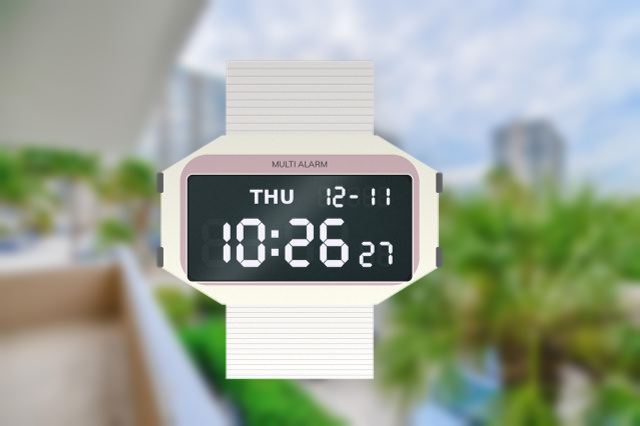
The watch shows 10 h 26 min 27 s
